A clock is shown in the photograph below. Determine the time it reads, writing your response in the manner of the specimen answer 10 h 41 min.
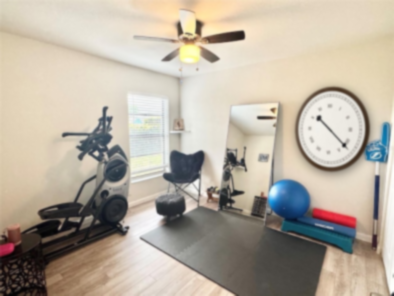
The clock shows 10 h 22 min
